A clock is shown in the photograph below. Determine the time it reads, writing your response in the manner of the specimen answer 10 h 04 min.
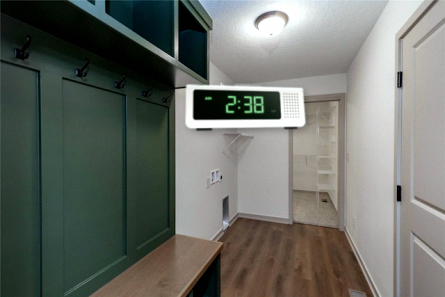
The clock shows 2 h 38 min
